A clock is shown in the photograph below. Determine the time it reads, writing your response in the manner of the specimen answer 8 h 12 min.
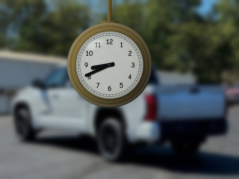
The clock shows 8 h 41 min
